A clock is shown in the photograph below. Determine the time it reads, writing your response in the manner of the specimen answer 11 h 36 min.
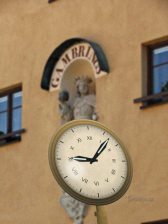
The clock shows 9 h 07 min
